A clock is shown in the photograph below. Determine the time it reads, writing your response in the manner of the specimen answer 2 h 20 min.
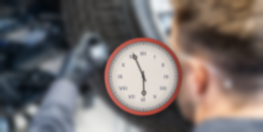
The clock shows 5 h 56 min
